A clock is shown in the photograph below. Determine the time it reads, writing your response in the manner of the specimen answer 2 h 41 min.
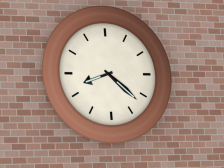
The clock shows 8 h 22 min
